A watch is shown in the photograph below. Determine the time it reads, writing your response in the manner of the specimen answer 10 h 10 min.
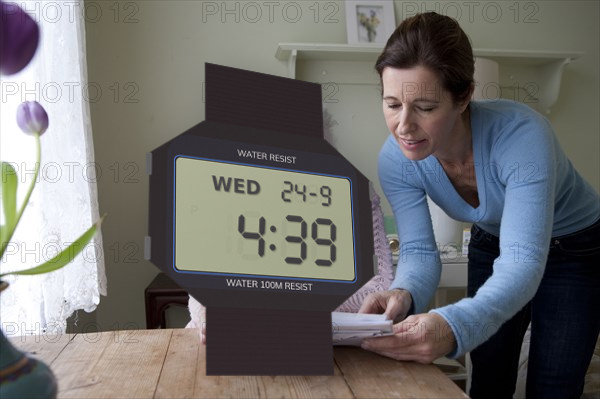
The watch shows 4 h 39 min
